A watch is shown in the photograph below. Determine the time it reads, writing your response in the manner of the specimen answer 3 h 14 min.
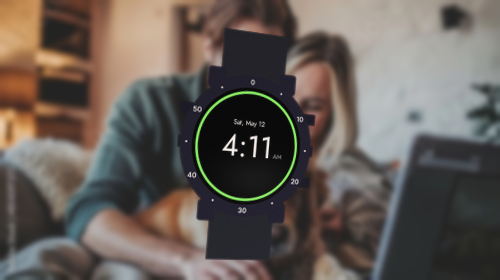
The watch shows 4 h 11 min
